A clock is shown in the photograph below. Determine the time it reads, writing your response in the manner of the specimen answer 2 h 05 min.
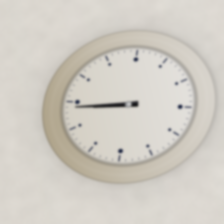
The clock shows 8 h 44 min
